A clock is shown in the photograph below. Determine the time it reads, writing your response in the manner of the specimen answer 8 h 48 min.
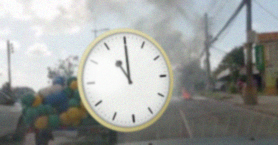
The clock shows 11 h 00 min
